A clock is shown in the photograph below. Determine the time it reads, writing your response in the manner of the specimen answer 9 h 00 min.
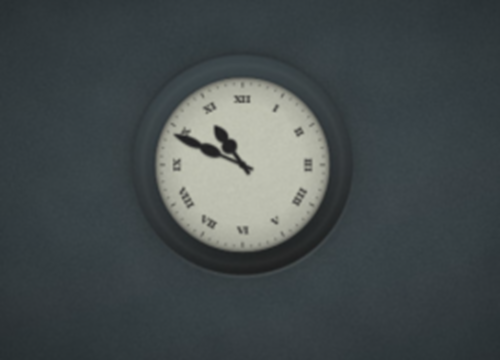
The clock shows 10 h 49 min
